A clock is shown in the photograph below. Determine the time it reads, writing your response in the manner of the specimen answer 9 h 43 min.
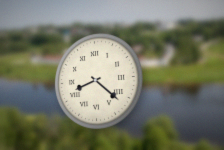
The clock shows 8 h 22 min
